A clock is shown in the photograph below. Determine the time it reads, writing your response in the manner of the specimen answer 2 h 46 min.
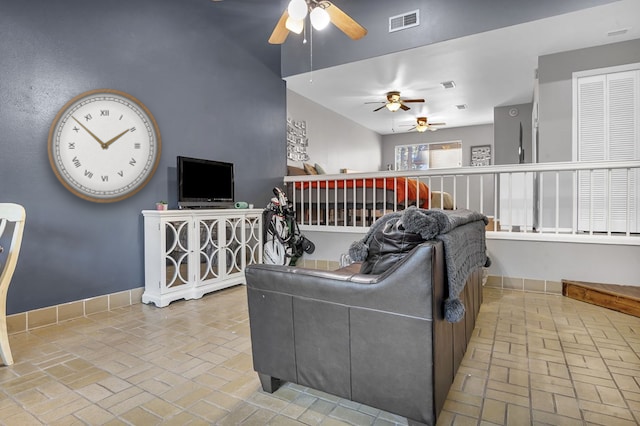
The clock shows 1 h 52 min
